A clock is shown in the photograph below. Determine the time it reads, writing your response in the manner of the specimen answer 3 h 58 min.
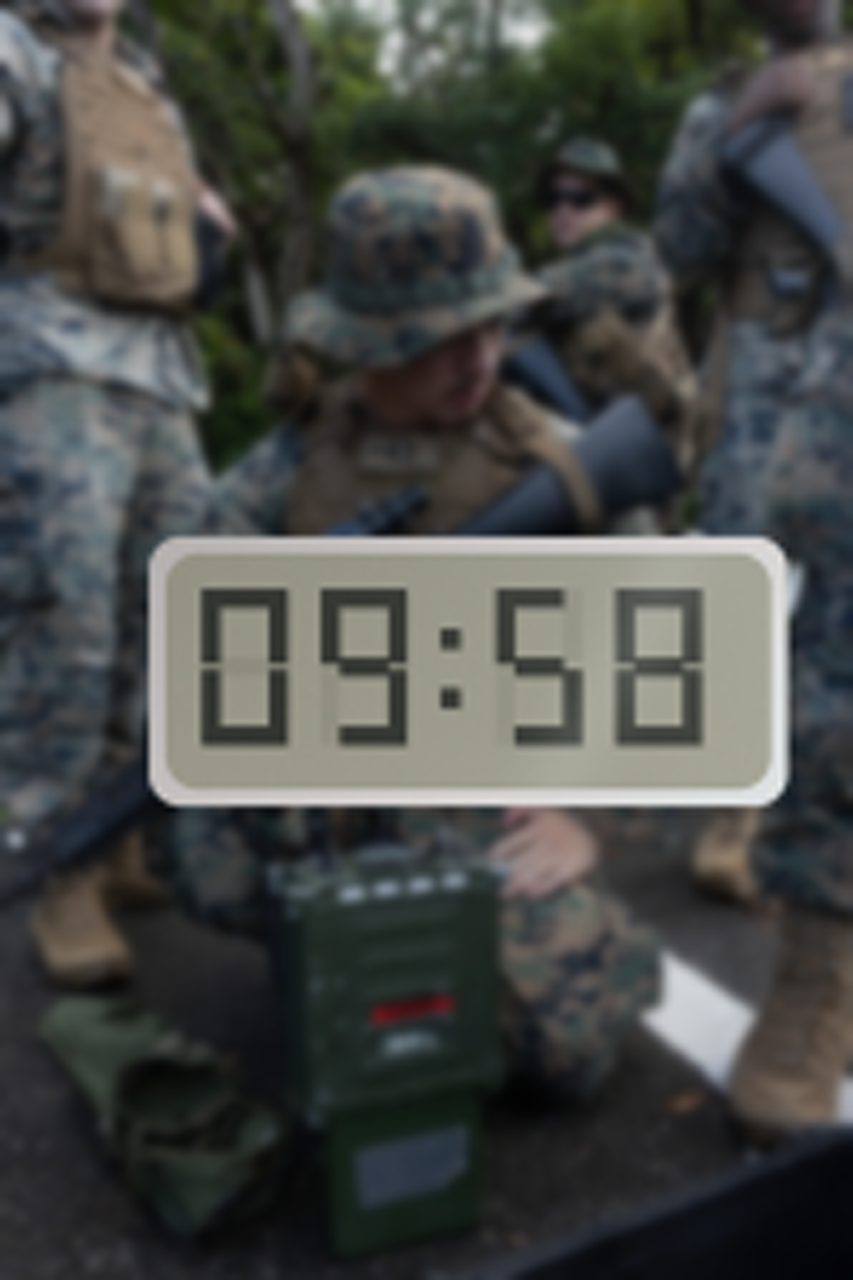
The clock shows 9 h 58 min
